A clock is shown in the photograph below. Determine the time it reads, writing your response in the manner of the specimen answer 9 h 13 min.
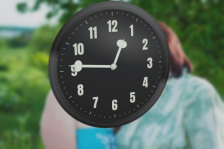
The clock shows 12 h 46 min
